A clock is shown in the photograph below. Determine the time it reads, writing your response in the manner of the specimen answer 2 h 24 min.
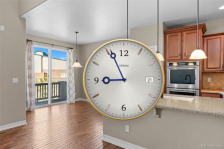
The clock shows 8 h 56 min
